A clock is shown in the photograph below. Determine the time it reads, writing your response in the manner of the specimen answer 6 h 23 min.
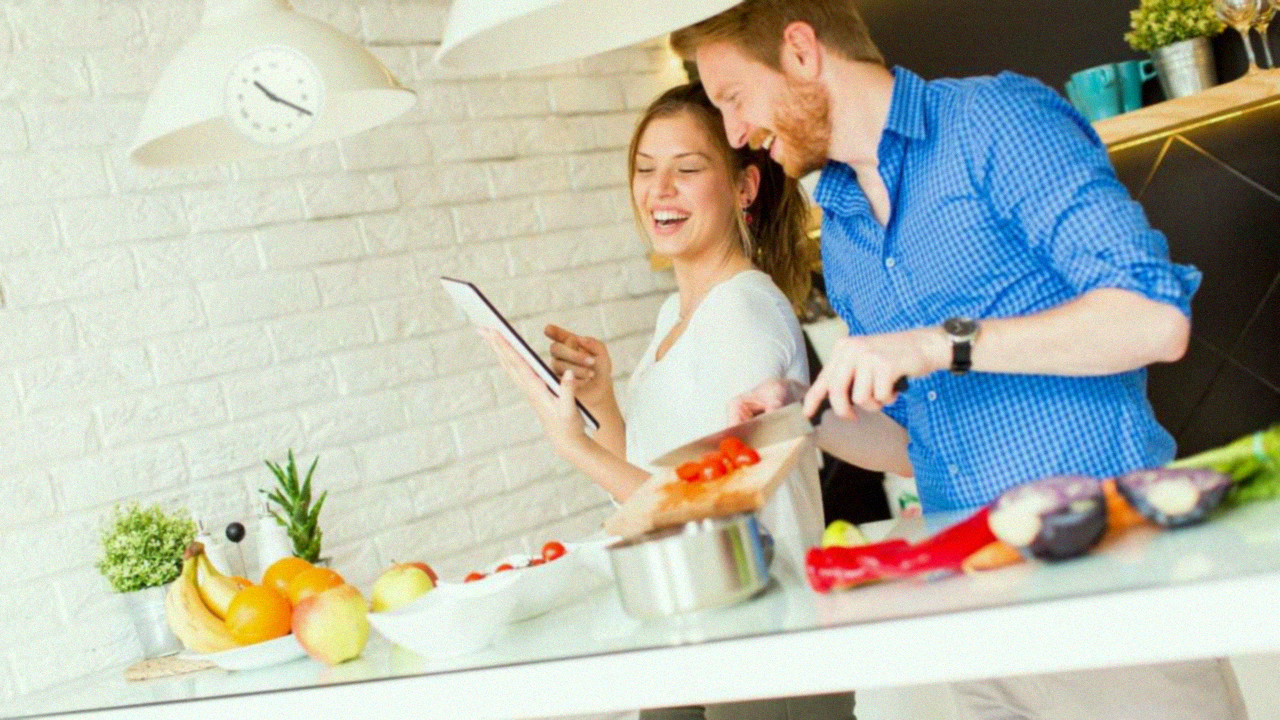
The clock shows 10 h 19 min
